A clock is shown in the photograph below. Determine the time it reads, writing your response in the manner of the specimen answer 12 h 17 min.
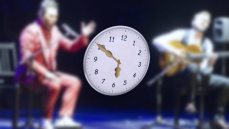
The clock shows 5 h 50 min
